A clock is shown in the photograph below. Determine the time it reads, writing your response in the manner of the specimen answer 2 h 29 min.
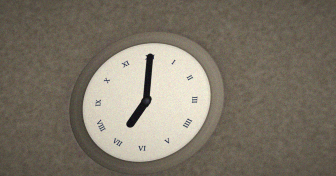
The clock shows 7 h 00 min
